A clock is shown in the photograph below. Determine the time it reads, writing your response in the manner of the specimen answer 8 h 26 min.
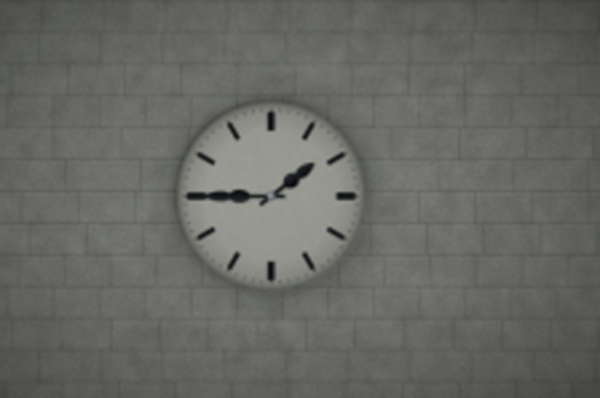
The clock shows 1 h 45 min
